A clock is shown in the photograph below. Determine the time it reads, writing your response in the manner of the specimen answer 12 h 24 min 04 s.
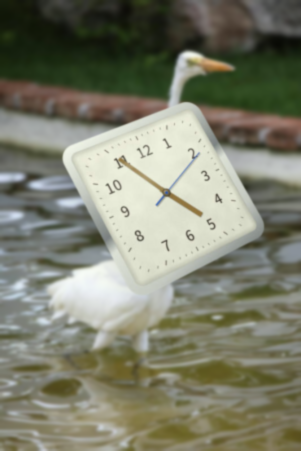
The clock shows 4 h 55 min 11 s
